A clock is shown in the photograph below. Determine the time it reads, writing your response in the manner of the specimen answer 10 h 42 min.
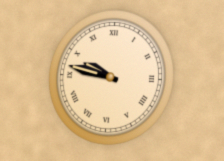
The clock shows 9 h 47 min
